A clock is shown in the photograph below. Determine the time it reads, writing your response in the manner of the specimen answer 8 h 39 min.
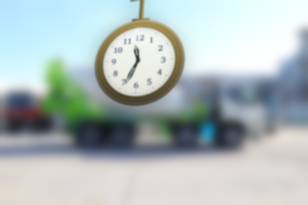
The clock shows 11 h 34 min
